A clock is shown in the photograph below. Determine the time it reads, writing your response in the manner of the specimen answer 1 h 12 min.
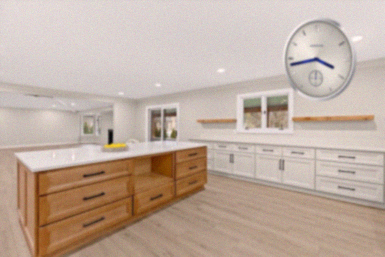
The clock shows 3 h 43 min
